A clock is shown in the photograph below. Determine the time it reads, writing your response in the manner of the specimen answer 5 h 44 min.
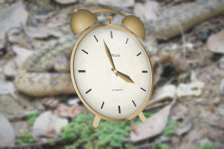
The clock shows 3 h 57 min
